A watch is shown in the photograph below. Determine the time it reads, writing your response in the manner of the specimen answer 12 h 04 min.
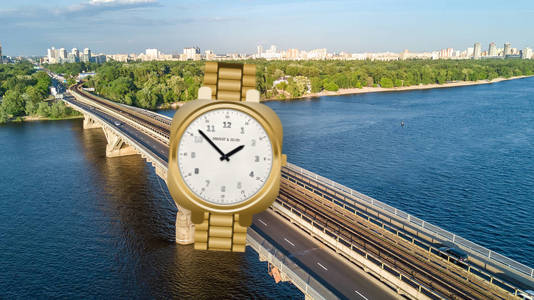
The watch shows 1 h 52 min
